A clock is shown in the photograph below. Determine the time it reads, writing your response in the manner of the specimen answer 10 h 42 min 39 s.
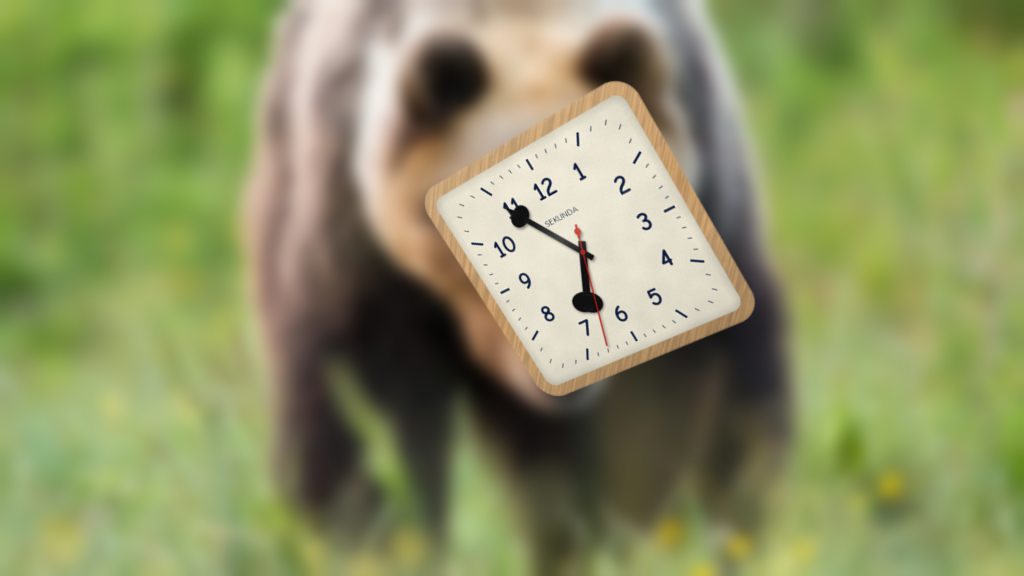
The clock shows 6 h 54 min 33 s
